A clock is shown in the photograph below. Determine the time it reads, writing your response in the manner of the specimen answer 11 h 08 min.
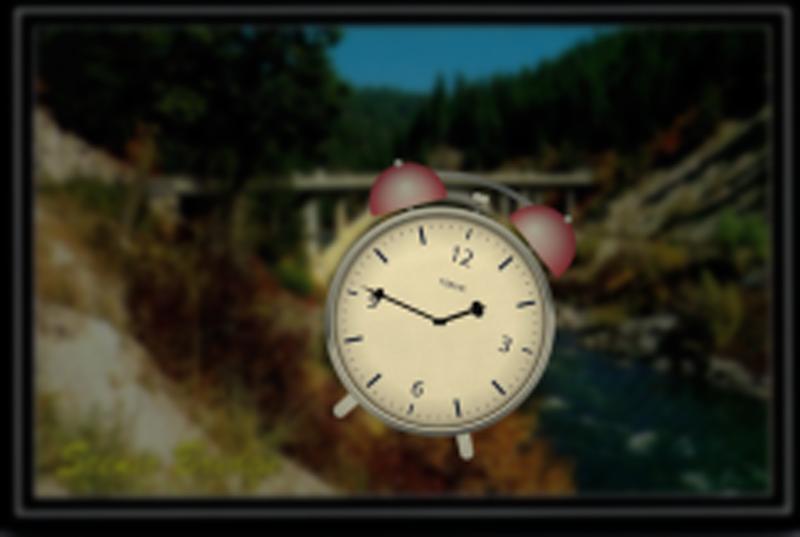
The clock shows 1 h 46 min
